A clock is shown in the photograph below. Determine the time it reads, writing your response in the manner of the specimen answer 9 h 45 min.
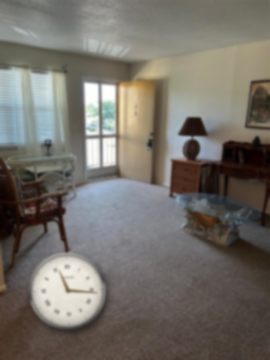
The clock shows 11 h 16 min
